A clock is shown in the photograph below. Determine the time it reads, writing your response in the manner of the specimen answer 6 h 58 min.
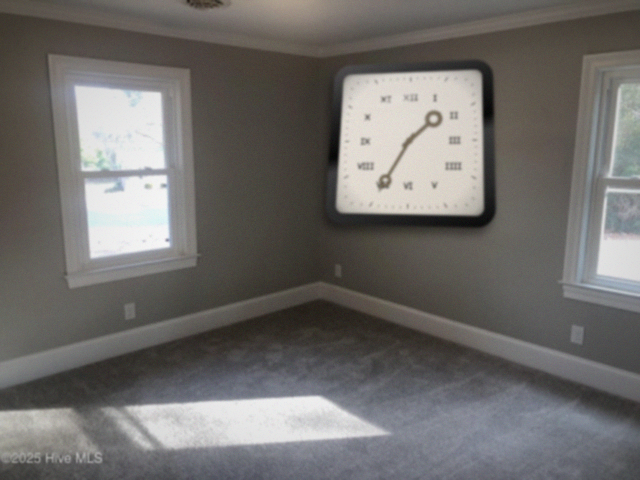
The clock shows 1 h 35 min
